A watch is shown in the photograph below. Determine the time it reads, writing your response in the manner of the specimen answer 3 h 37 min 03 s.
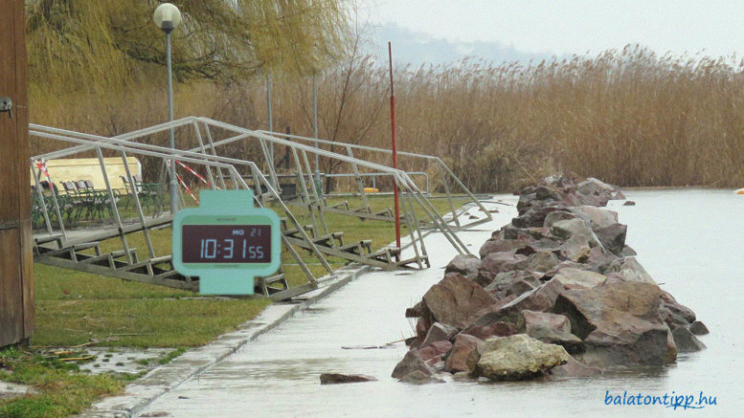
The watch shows 10 h 31 min 55 s
